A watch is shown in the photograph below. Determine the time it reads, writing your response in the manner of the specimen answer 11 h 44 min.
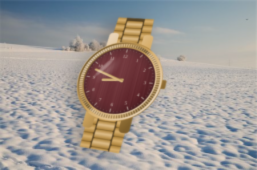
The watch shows 8 h 48 min
